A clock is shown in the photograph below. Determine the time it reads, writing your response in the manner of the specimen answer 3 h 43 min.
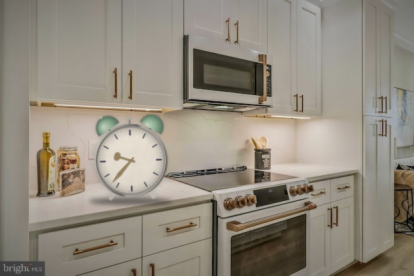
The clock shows 9 h 37 min
